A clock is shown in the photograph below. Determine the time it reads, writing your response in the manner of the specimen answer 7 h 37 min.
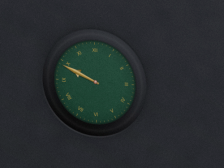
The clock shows 9 h 49 min
